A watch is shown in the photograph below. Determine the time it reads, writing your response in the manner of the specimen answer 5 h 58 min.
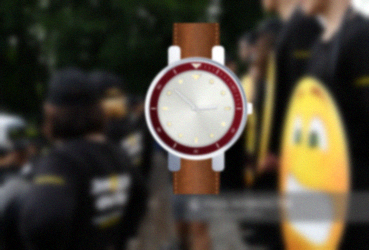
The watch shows 2 h 52 min
